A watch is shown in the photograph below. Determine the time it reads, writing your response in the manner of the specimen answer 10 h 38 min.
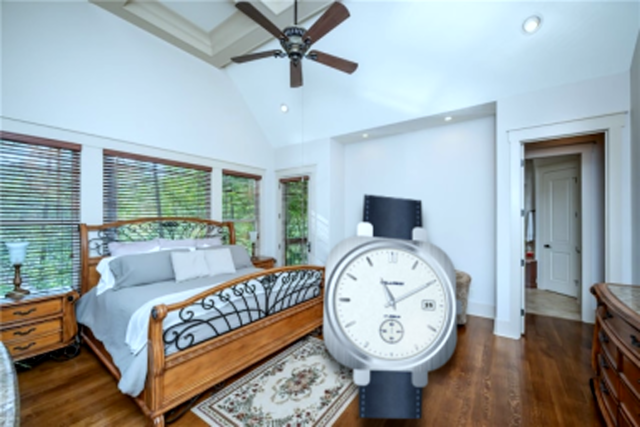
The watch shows 11 h 10 min
